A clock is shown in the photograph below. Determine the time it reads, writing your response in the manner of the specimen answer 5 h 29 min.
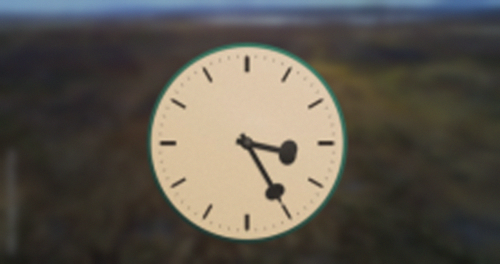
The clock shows 3 h 25 min
